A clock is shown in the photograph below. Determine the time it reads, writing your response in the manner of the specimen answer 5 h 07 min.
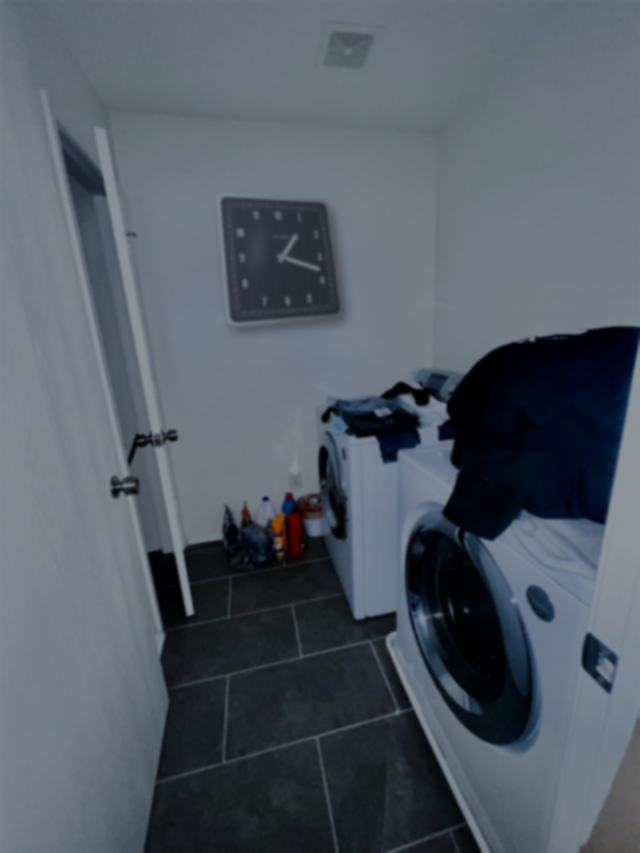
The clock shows 1 h 18 min
